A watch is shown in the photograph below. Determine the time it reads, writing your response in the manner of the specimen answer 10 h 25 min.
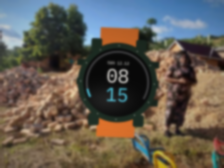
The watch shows 8 h 15 min
